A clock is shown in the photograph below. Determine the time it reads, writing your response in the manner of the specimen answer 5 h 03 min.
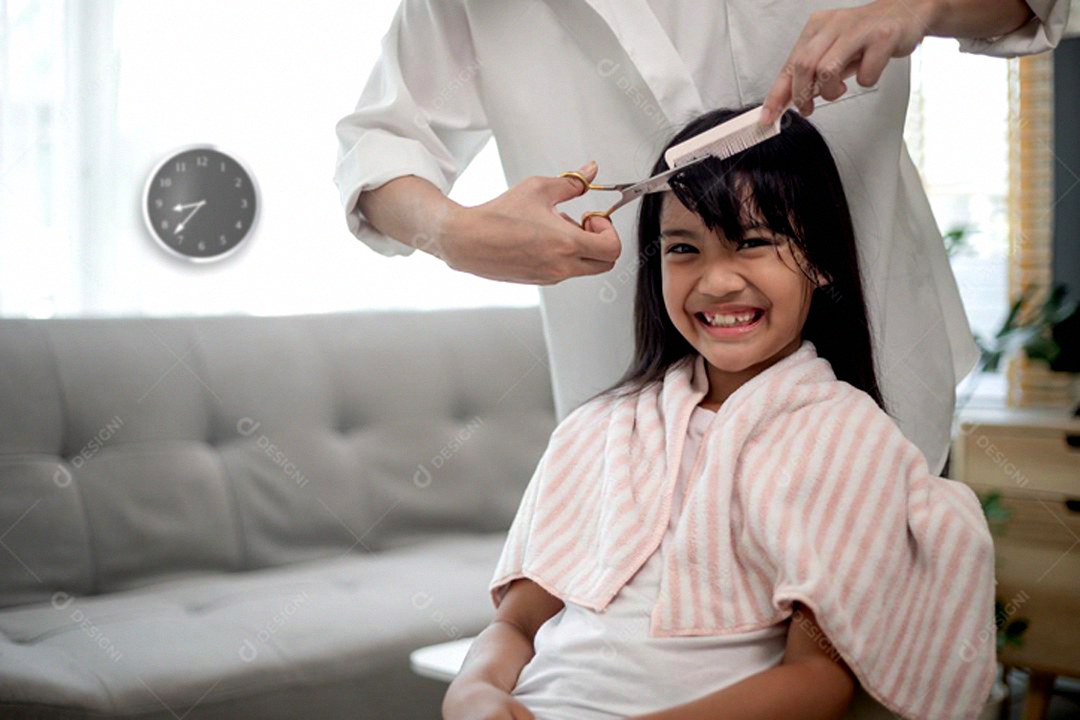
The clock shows 8 h 37 min
